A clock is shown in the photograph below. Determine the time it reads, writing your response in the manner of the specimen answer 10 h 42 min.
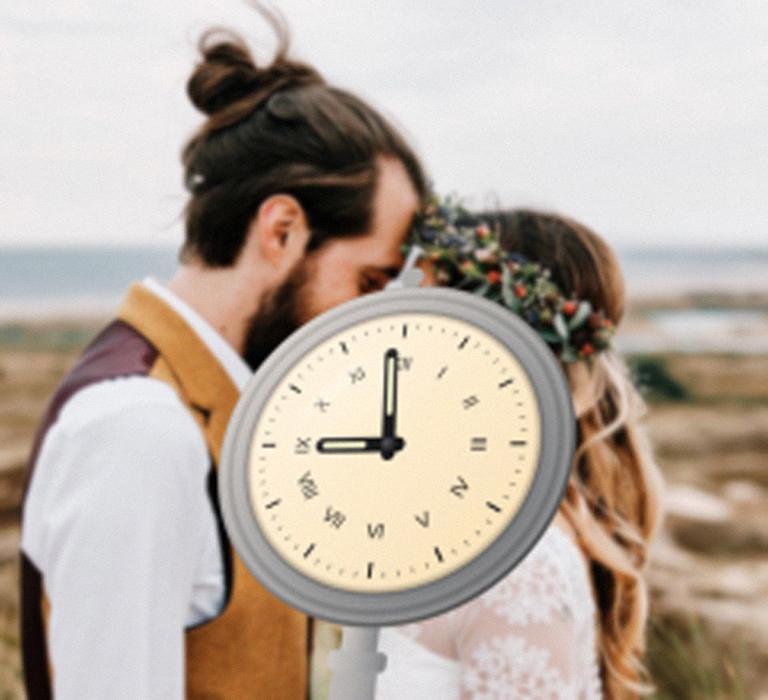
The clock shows 8 h 59 min
